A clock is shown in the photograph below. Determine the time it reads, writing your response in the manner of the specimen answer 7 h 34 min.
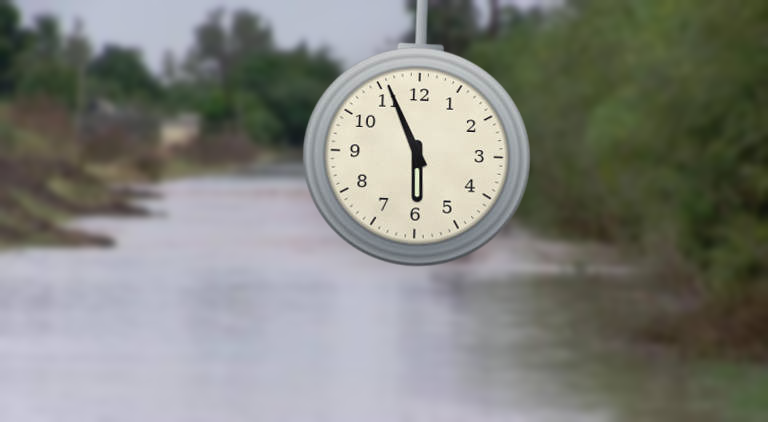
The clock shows 5 h 56 min
